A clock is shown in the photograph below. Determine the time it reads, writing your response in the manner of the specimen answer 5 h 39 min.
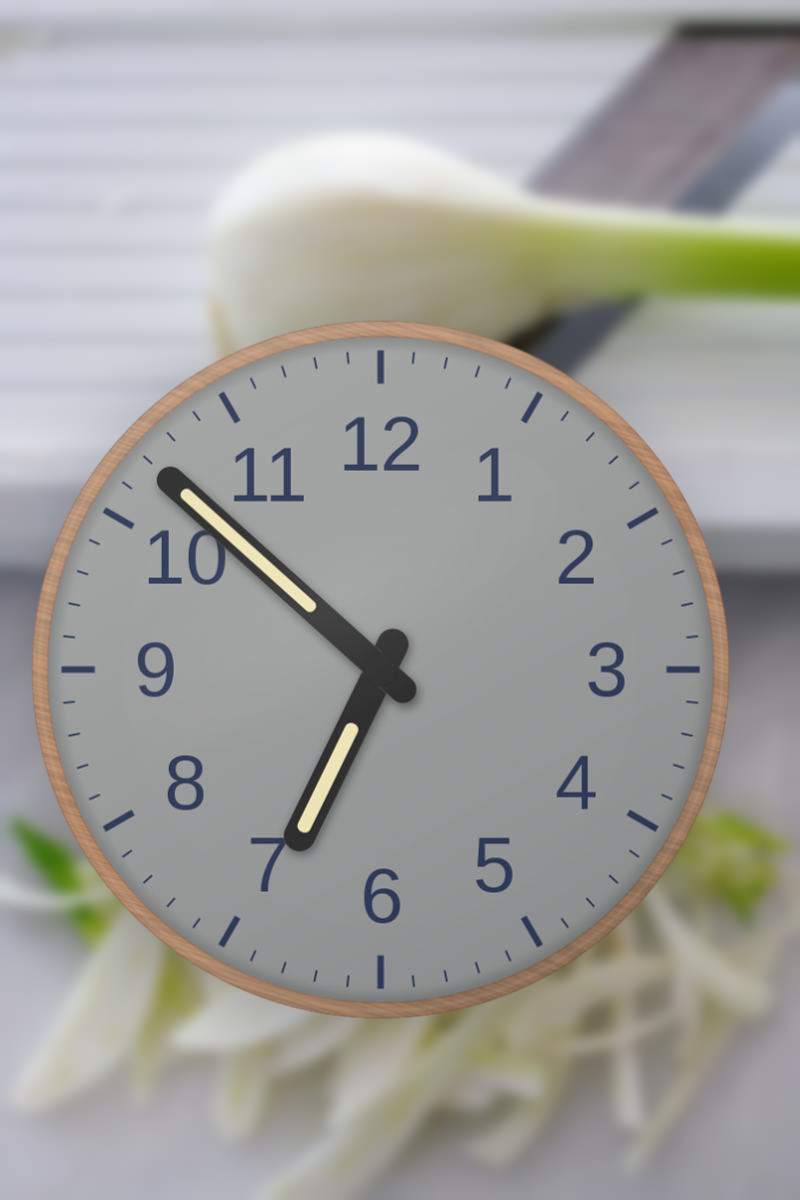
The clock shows 6 h 52 min
